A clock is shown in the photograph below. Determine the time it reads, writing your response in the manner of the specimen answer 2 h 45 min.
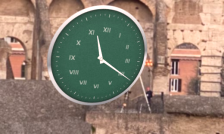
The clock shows 11 h 20 min
